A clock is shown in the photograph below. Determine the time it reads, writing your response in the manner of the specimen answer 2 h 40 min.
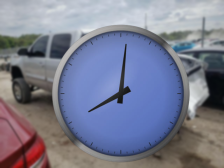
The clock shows 8 h 01 min
